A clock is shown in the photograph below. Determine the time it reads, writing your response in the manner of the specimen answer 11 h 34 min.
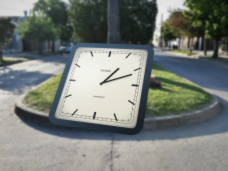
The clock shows 1 h 11 min
